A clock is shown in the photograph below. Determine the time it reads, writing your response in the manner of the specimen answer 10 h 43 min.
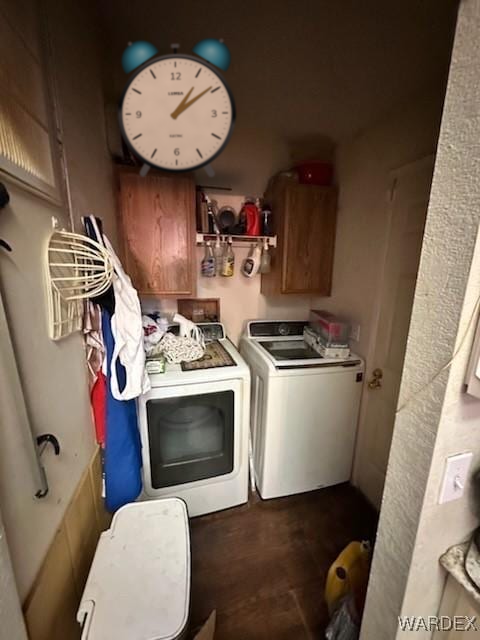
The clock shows 1 h 09 min
